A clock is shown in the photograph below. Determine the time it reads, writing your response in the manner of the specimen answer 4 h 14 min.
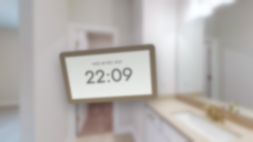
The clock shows 22 h 09 min
